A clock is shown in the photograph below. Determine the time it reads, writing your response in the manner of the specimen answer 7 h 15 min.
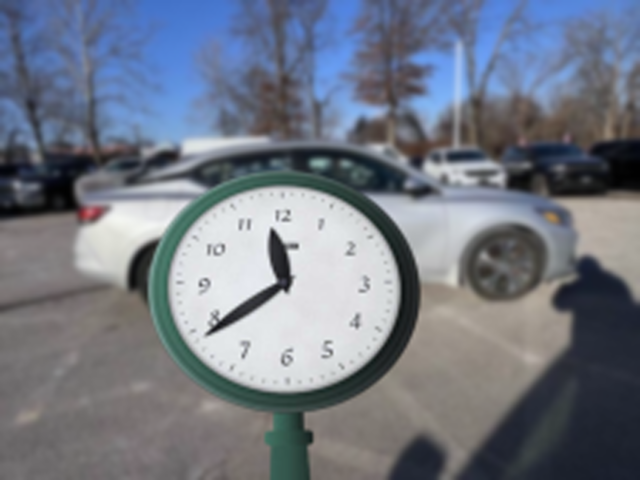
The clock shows 11 h 39 min
